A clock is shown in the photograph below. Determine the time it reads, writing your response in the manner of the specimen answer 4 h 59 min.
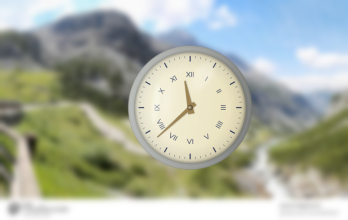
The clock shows 11 h 38 min
